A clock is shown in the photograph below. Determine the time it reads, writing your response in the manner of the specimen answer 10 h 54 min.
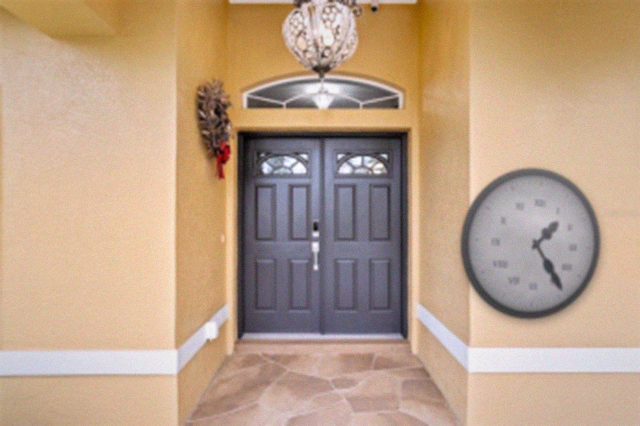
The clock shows 1 h 24 min
